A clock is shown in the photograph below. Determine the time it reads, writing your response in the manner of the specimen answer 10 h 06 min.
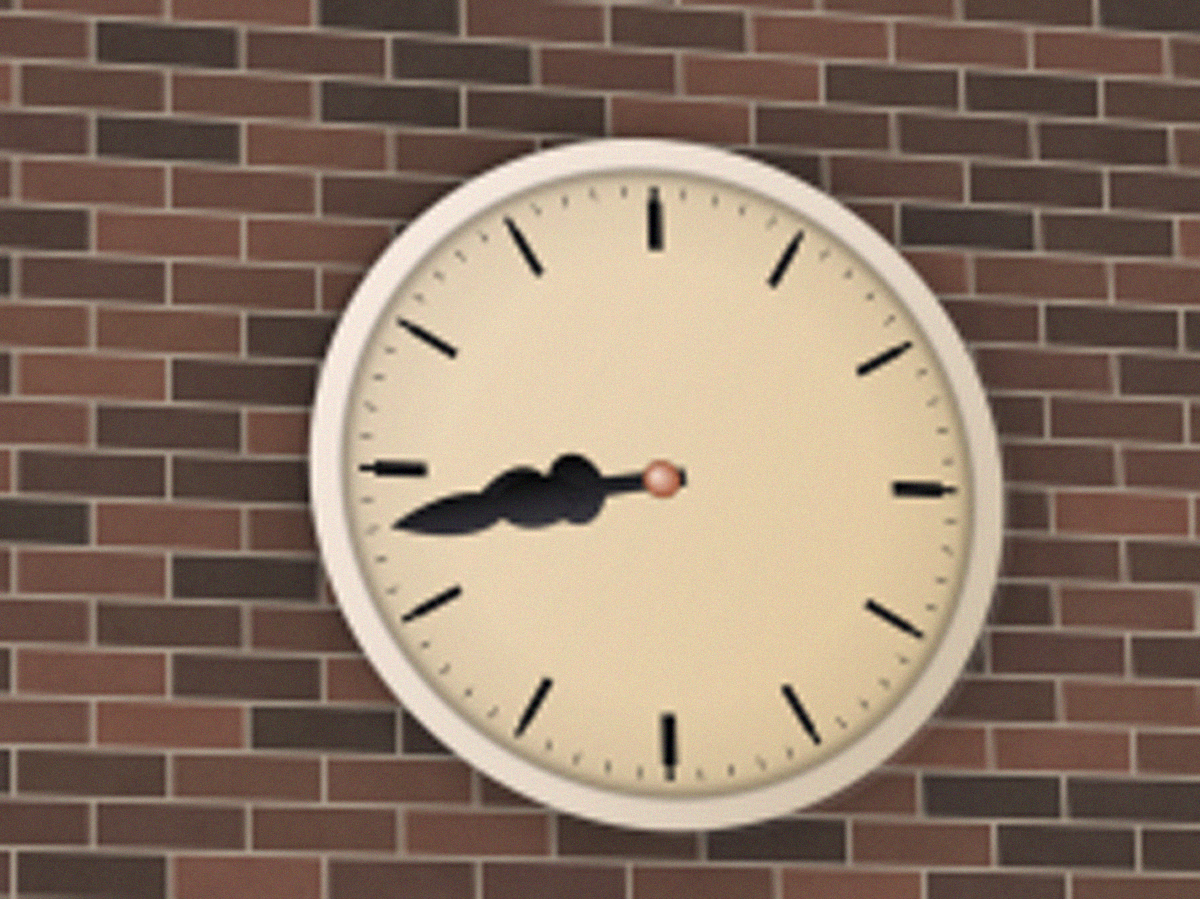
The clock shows 8 h 43 min
